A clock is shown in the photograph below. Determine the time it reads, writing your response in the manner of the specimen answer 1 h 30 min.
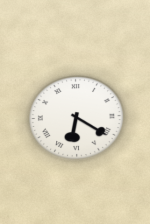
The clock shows 6 h 21 min
